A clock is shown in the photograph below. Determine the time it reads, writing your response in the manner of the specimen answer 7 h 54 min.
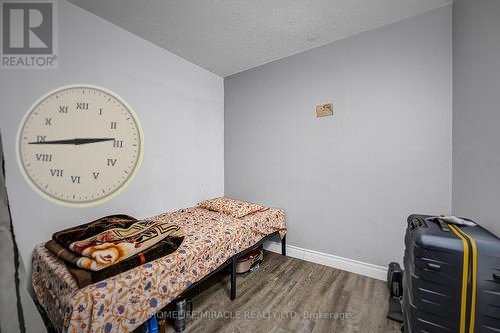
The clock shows 2 h 44 min
